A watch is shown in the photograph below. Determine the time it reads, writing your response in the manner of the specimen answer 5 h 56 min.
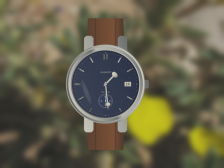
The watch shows 1 h 29 min
